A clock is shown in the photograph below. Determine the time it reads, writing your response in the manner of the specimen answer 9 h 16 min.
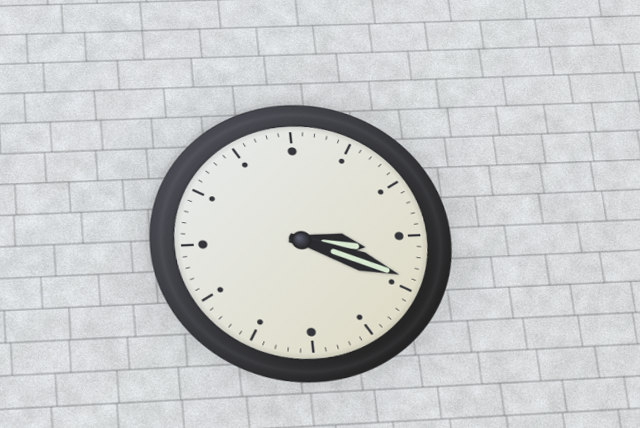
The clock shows 3 h 19 min
